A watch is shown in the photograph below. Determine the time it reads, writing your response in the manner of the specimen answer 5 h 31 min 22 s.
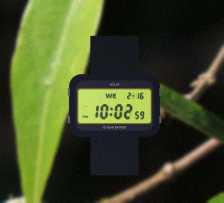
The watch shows 10 h 02 min 59 s
